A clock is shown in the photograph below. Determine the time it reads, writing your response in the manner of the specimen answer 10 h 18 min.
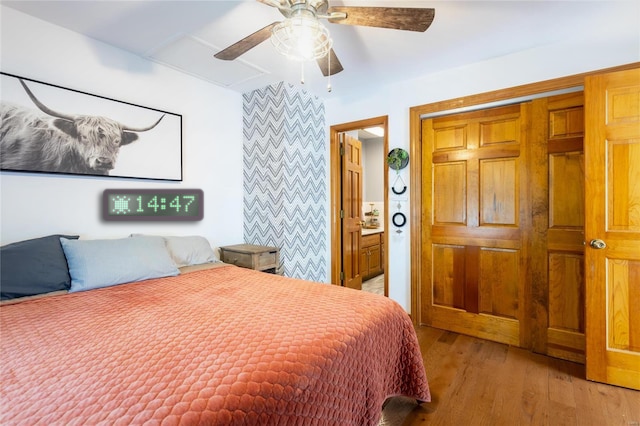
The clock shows 14 h 47 min
